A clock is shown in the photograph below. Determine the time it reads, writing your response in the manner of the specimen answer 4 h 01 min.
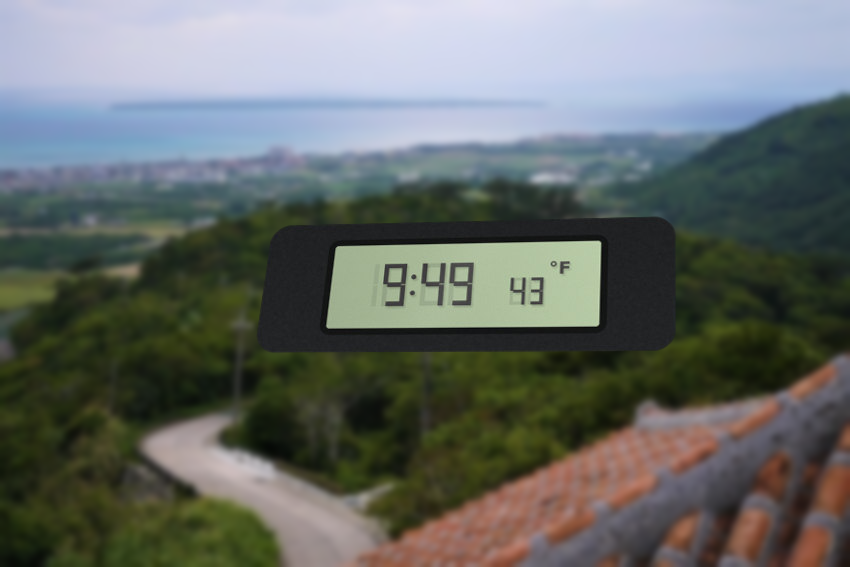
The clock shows 9 h 49 min
